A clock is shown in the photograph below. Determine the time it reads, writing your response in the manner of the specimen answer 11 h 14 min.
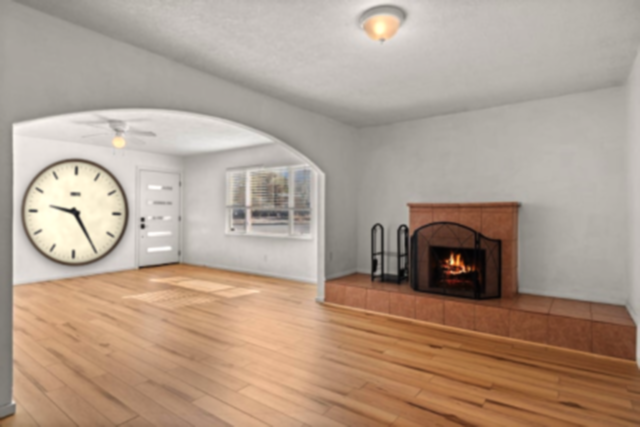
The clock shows 9 h 25 min
